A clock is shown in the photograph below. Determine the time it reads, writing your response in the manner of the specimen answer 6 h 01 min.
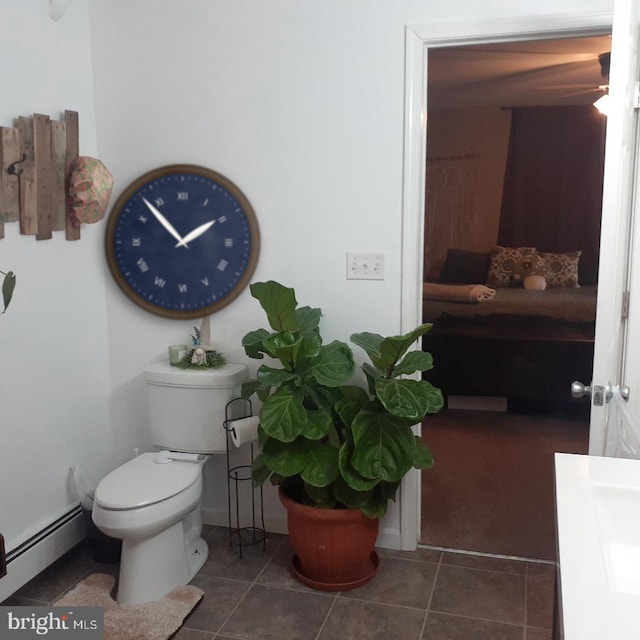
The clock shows 1 h 53 min
